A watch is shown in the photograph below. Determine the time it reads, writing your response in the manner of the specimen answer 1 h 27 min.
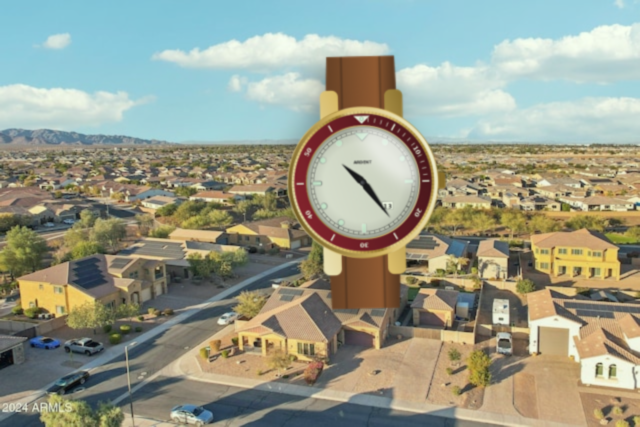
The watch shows 10 h 24 min
